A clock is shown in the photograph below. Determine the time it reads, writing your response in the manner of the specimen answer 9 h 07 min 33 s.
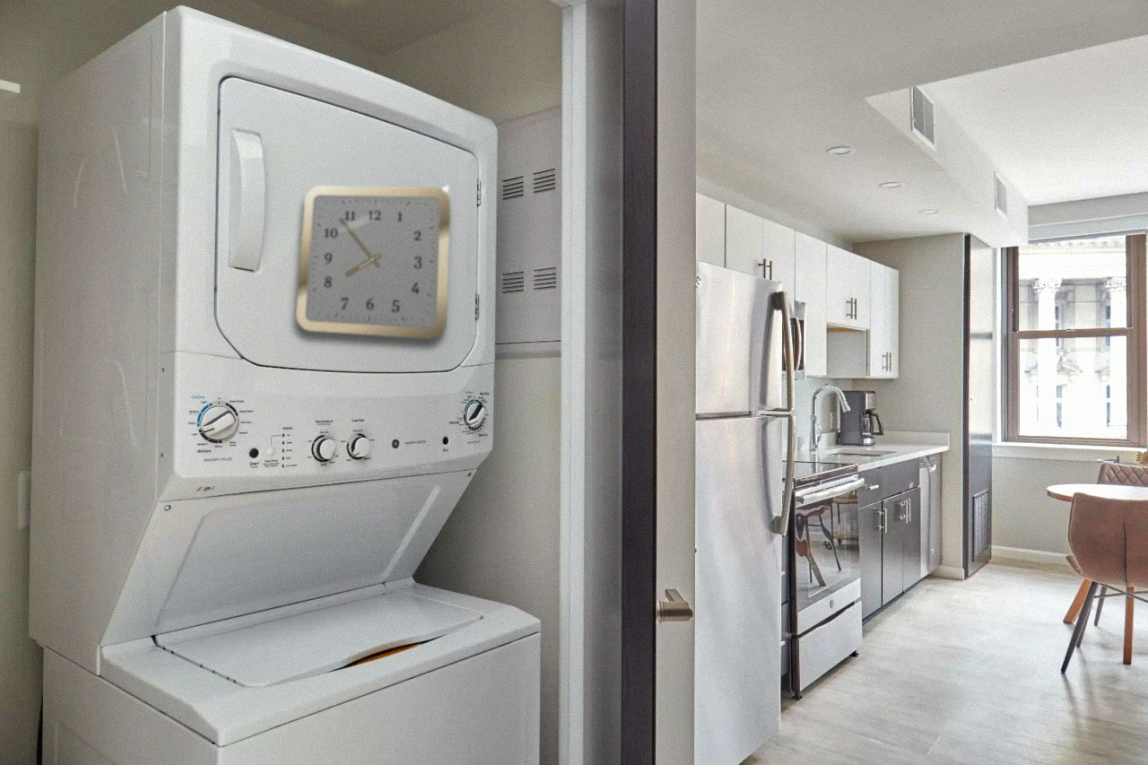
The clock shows 7 h 53 min 09 s
